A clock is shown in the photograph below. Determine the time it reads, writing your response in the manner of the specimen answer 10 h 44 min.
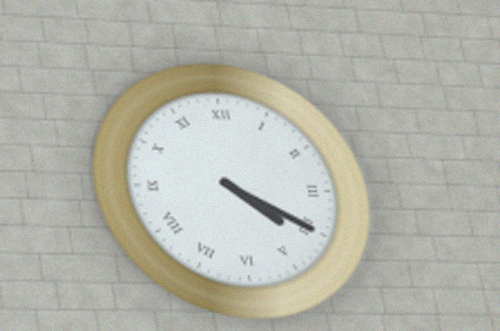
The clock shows 4 h 20 min
